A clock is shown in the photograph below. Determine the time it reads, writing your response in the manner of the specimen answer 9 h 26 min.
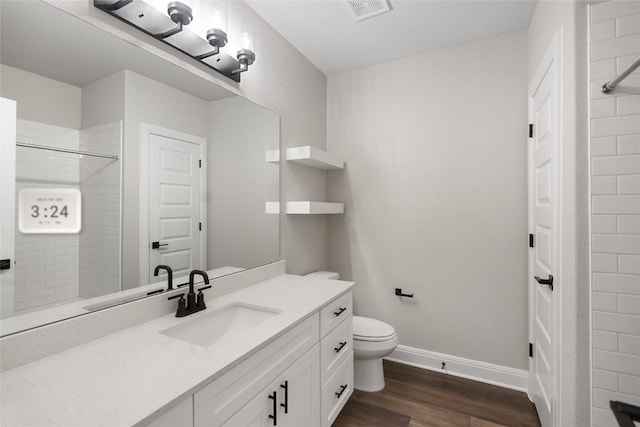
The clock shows 3 h 24 min
